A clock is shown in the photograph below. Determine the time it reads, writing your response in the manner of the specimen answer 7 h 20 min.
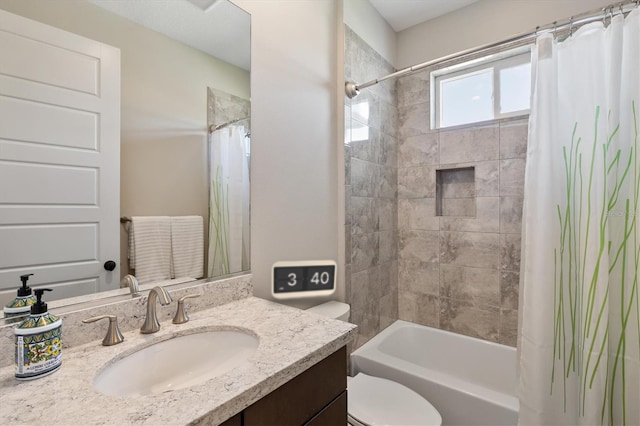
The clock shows 3 h 40 min
